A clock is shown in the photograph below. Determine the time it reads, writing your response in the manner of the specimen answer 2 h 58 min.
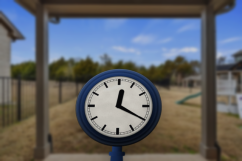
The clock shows 12 h 20 min
